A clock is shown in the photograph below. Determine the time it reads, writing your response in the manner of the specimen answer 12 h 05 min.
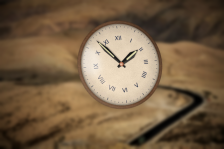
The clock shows 1 h 53 min
